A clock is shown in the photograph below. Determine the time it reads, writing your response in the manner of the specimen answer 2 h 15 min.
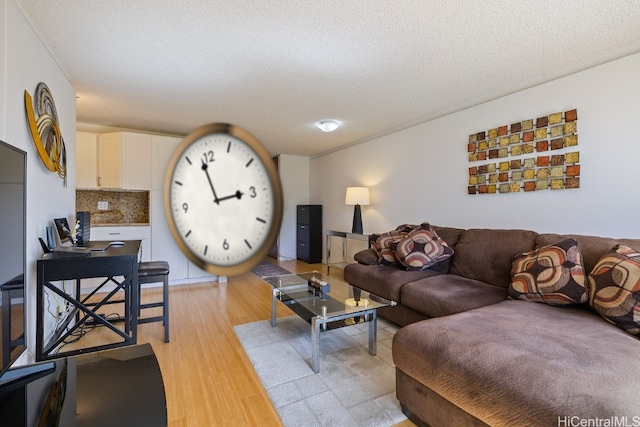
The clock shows 2 h 58 min
